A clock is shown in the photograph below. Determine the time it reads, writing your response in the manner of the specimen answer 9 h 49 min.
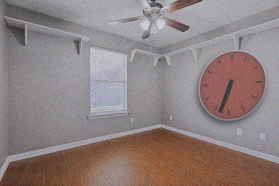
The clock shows 6 h 33 min
